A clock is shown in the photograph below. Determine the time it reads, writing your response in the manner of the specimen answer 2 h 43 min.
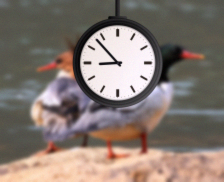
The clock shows 8 h 53 min
